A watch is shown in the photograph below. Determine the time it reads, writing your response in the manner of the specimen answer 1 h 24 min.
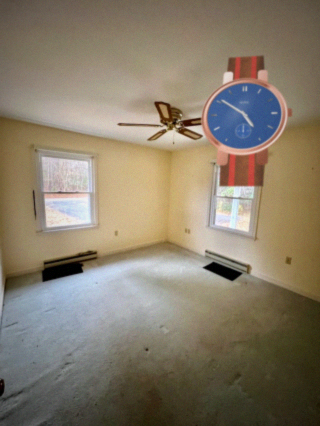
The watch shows 4 h 51 min
